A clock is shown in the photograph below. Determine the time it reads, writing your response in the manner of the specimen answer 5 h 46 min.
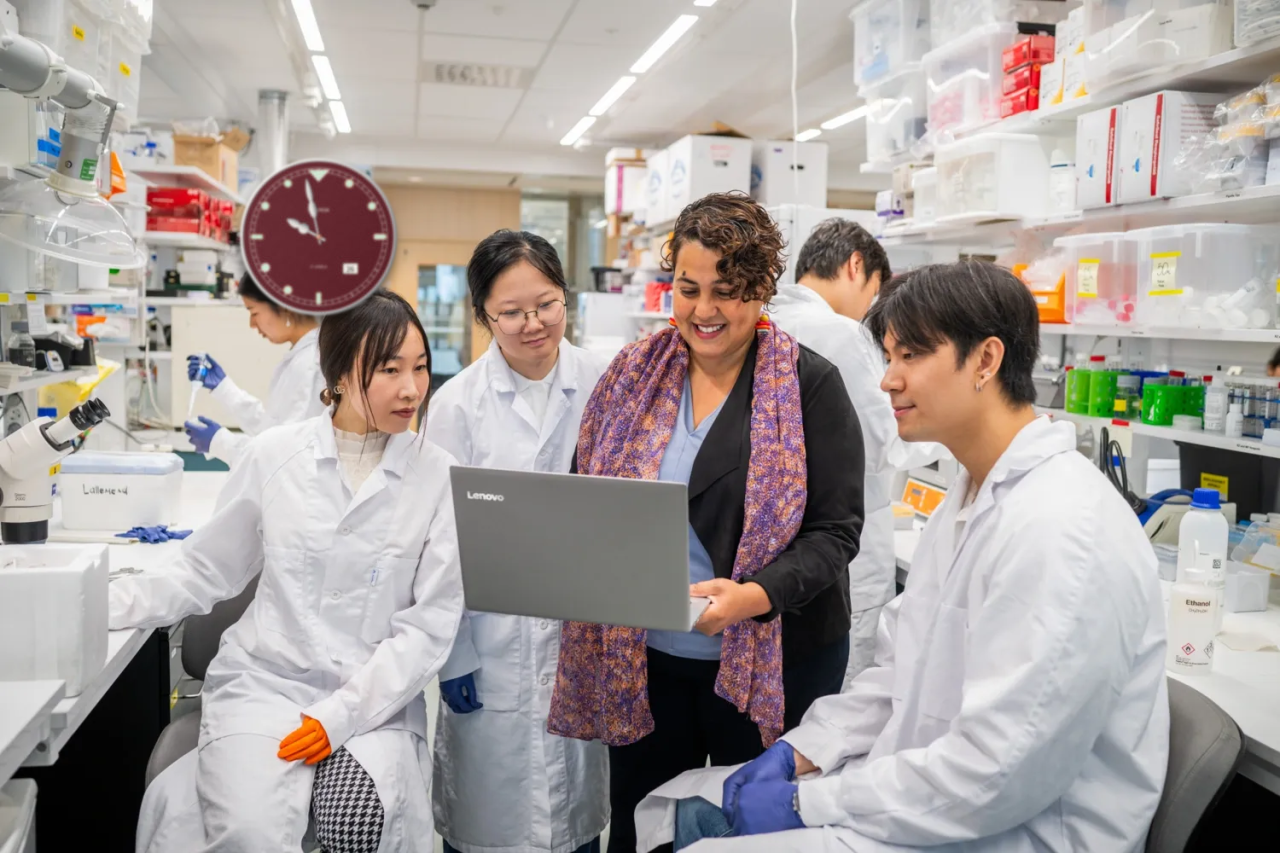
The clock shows 9 h 58 min
